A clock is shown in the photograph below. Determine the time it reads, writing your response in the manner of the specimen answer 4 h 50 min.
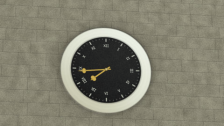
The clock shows 7 h 44 min
